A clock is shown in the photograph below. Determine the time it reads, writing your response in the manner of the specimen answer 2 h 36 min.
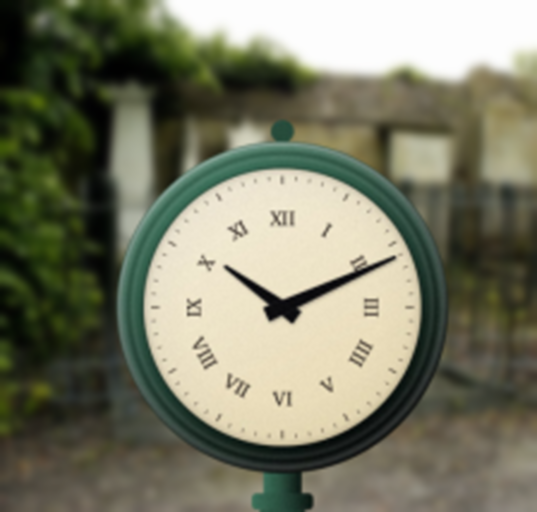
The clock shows 10 h 11 min
